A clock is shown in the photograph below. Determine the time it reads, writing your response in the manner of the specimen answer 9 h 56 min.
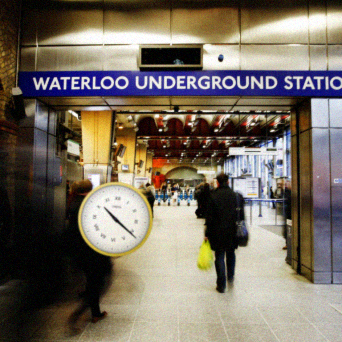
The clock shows 10 h 21 min
